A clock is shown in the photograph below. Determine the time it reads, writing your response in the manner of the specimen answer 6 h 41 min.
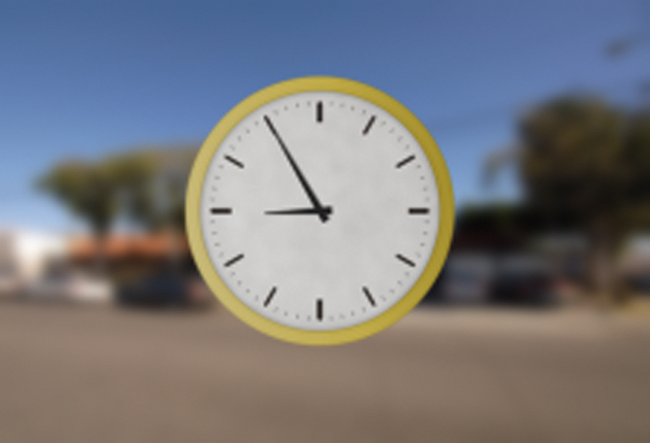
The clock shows 8 h 55 min
